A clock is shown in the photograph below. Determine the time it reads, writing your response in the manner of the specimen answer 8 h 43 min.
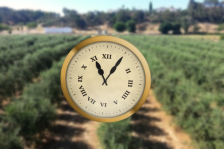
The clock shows 11 h 05 min
